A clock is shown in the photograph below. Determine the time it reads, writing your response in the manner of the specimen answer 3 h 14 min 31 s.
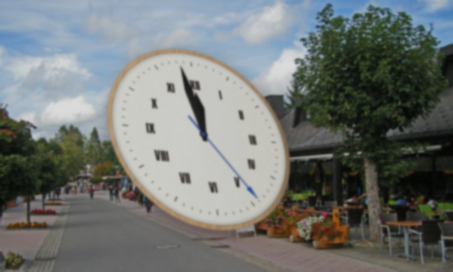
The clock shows 11 h 58 min 24 s
